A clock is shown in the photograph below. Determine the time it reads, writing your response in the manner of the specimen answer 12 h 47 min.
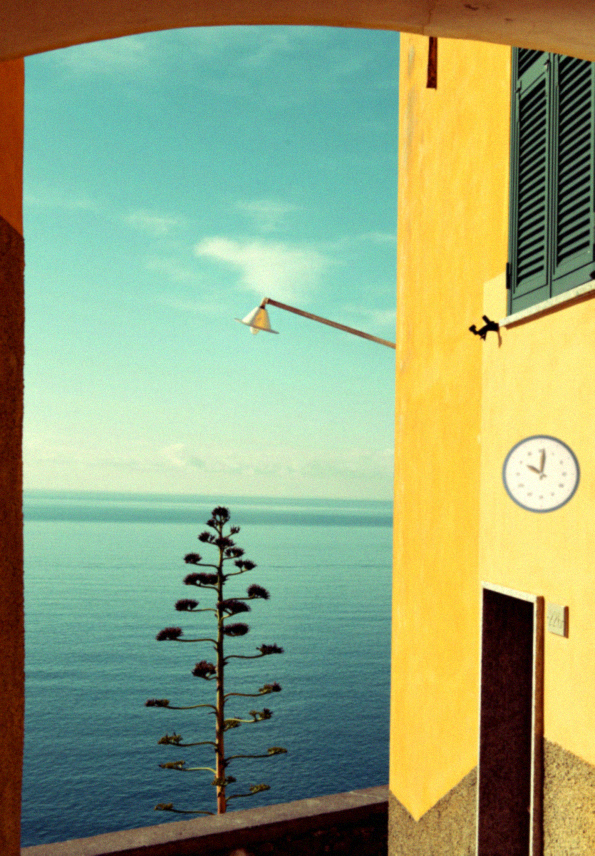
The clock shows 10 h 01 min
